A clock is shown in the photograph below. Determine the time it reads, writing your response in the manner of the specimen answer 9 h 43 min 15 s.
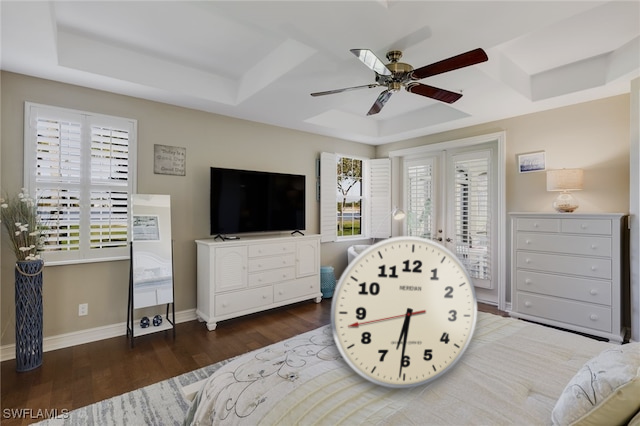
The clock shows 6 h 30 min 43 s
